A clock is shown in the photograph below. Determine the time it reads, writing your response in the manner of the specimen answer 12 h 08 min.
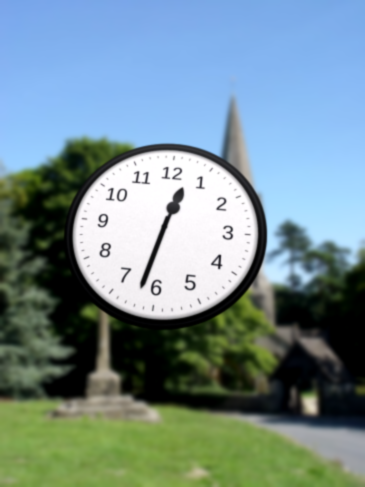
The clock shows 12 h 32 min
